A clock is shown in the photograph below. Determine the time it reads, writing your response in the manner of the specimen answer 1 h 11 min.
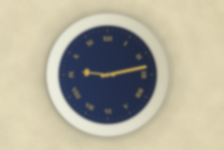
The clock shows 9 h 13 min
